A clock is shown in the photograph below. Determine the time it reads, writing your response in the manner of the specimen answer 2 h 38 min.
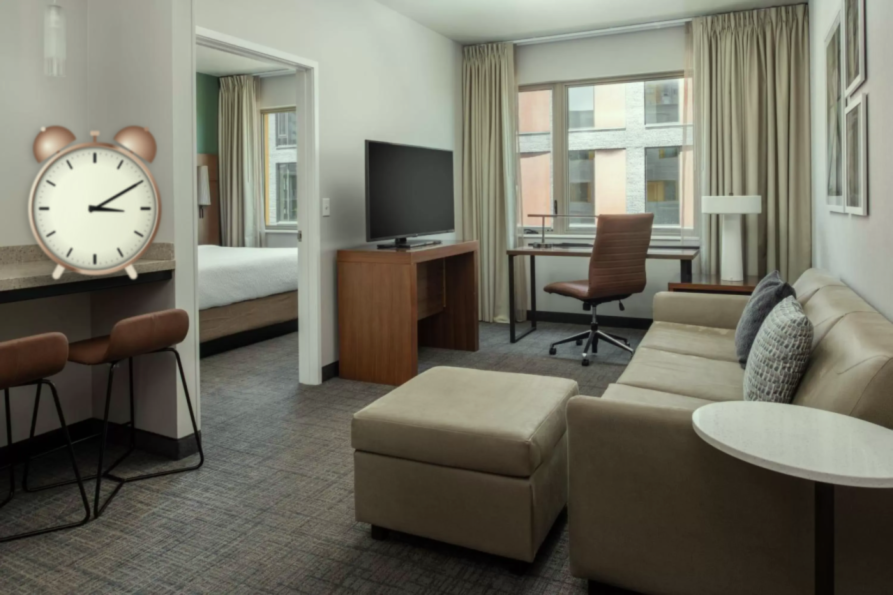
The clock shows 3 h 10 min
